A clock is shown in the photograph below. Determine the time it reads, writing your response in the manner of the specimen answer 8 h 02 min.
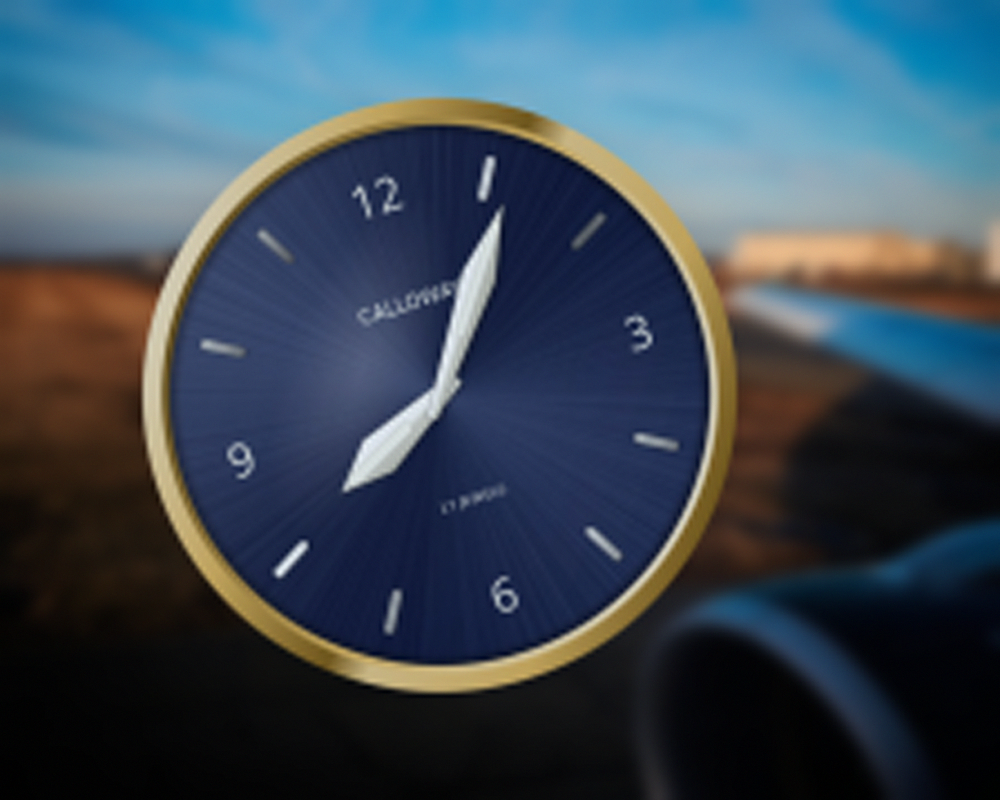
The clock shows 8 h 06 min
